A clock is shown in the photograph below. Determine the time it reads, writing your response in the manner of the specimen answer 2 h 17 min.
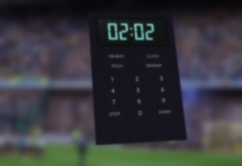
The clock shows 2 h 02 min
